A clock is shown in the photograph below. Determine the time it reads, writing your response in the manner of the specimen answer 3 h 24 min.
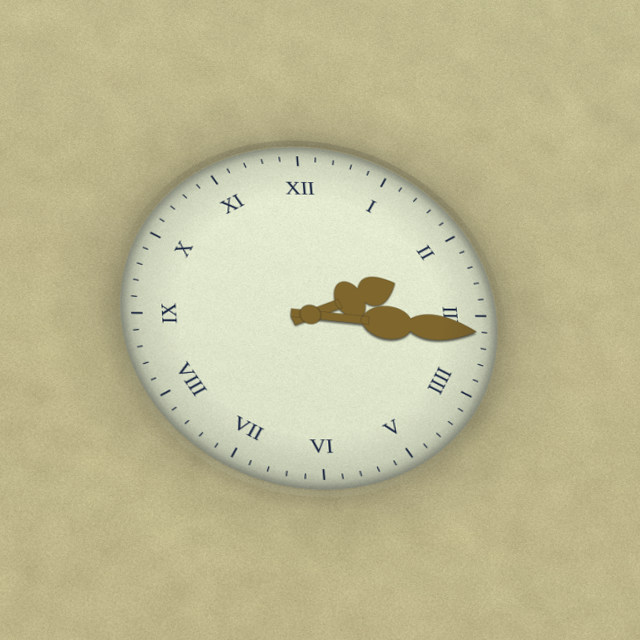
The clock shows 2 h 16 min
